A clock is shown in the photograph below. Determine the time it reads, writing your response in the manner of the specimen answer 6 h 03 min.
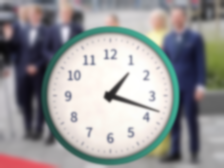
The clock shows 1 h 18 min
